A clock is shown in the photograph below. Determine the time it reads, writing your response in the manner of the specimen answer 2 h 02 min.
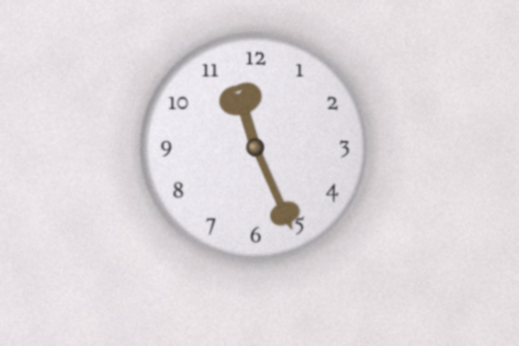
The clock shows 11 h 26 min
